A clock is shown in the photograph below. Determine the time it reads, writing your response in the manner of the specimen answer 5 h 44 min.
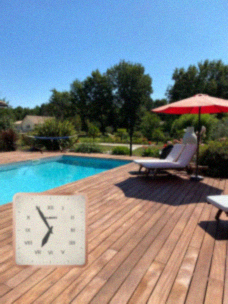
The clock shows 6 h 55 min
